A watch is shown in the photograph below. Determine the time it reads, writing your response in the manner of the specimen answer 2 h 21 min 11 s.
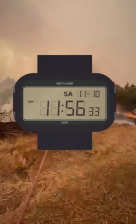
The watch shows 11 h 56 min 33 s
